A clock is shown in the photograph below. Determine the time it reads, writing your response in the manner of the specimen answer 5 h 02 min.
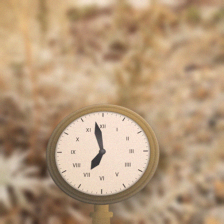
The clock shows 6 h 58 min
